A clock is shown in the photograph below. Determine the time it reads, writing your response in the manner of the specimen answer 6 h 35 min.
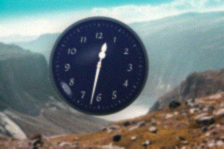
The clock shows 12 h 32 min
